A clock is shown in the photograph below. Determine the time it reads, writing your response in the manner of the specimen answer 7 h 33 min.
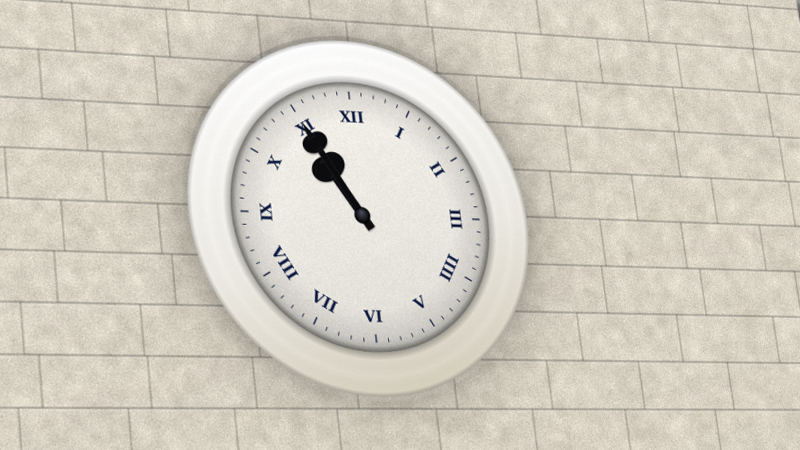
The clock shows 10 h 55 min
